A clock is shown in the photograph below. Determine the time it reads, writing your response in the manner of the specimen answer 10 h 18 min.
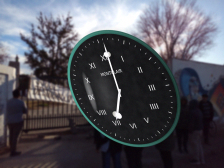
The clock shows 7 h 01 min
